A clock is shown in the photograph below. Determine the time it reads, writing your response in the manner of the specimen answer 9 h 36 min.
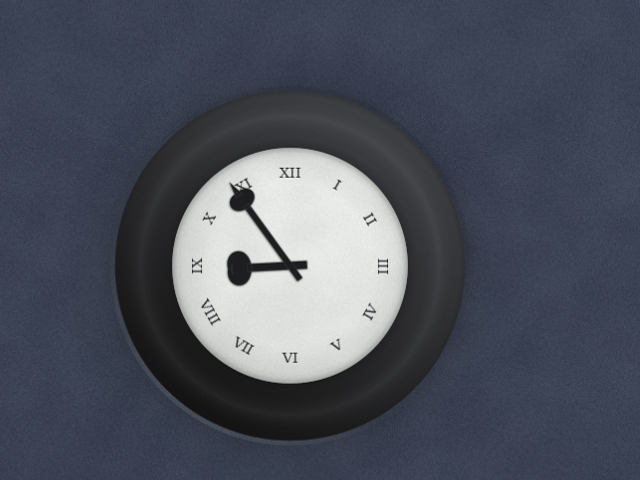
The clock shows 8 h 54 min
